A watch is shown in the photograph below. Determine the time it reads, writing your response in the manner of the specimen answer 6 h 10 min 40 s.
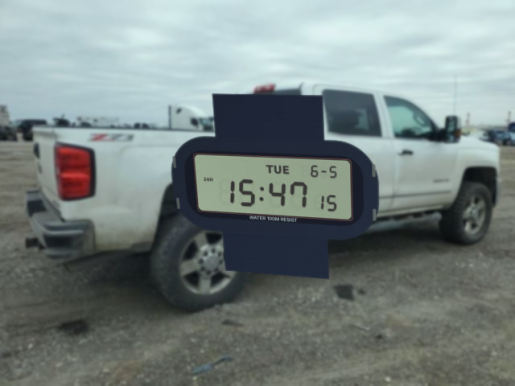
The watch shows 15 h 47 min 15 s
